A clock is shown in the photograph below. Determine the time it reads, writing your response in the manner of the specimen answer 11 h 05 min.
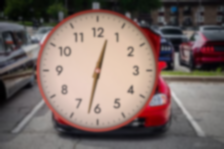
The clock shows 12 h 32 min
